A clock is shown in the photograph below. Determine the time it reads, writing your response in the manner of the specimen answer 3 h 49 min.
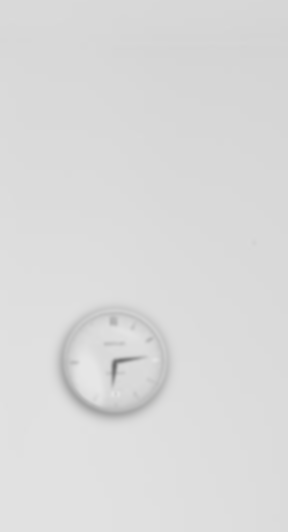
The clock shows 6 h 14 min
